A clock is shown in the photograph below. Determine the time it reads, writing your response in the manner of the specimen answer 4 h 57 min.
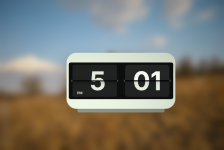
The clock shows 5 h 01 min
